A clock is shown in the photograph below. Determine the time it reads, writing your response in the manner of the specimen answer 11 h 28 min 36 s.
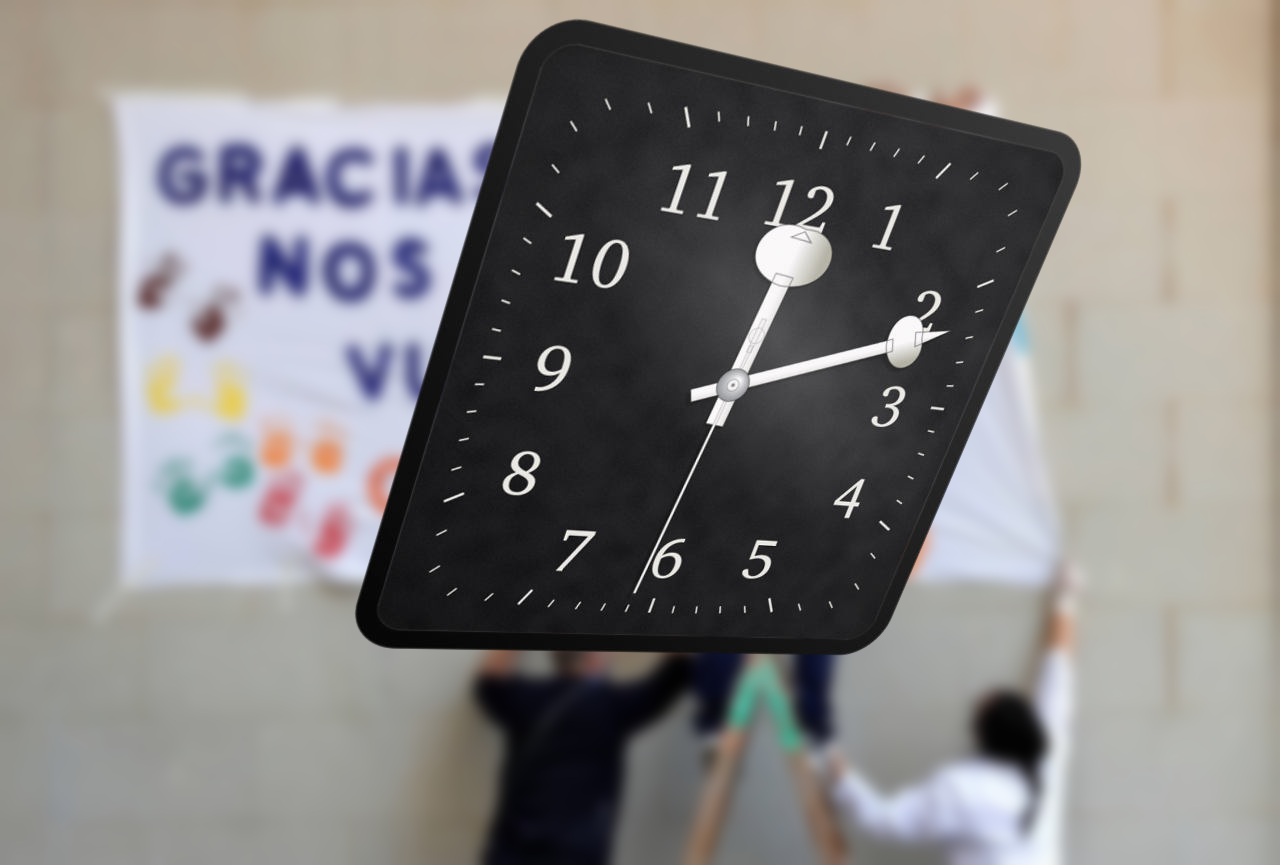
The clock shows 12 h 11 min 31 s
